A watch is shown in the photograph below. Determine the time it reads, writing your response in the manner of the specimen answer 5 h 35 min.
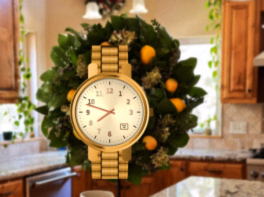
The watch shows 7 h 48 min
